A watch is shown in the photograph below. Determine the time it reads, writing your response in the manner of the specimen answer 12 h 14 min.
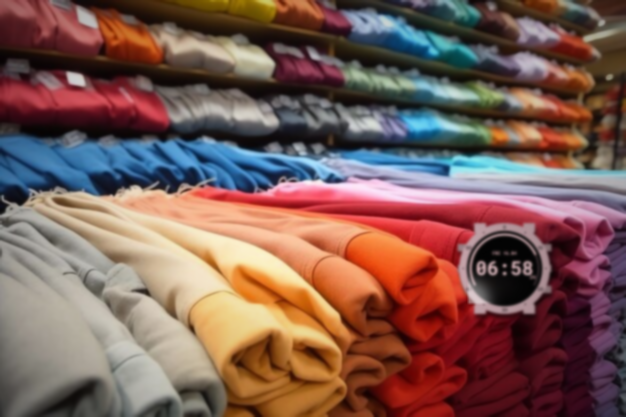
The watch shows 6 h 58 min
